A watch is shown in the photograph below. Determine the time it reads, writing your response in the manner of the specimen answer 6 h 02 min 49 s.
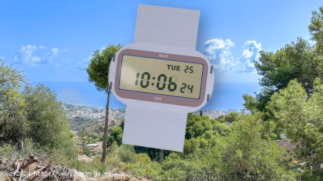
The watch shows 10 h 06 min 24 s
